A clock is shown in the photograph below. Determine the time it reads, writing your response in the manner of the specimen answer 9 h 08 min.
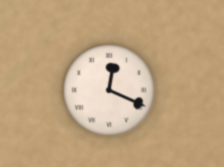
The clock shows 12 h 19 min
